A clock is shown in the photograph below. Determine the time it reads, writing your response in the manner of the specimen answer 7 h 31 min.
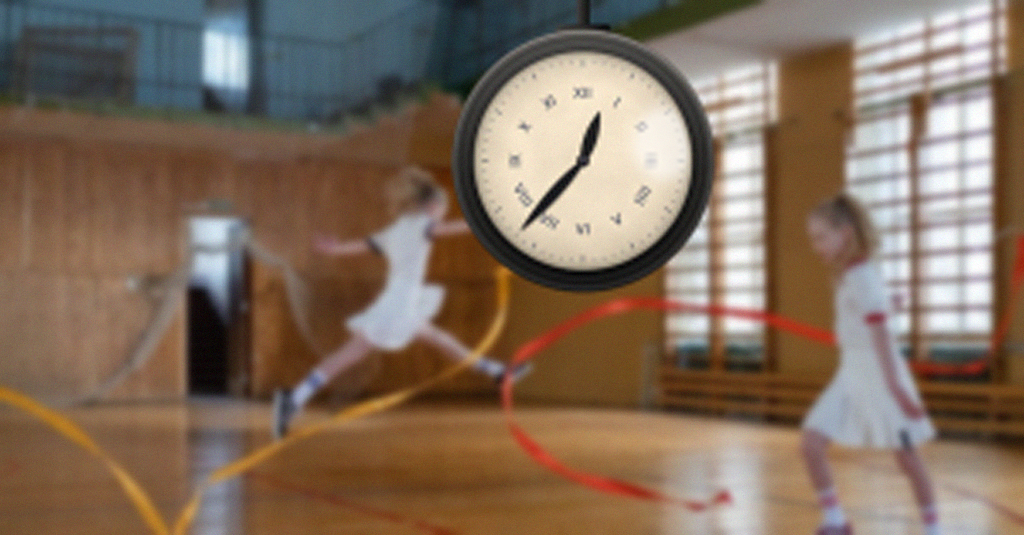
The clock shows 12 h 37 min
